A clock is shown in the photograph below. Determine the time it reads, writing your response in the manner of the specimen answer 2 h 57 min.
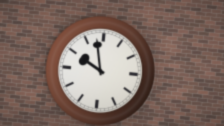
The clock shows 9 h 58 min
